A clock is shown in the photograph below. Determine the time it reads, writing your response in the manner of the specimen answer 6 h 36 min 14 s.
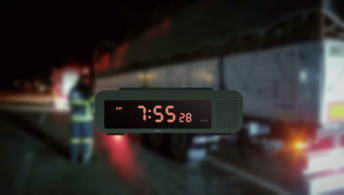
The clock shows 7 h 55 min 28 s
